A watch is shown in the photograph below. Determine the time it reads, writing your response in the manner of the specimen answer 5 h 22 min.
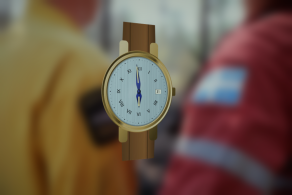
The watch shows 5 h 59 min
